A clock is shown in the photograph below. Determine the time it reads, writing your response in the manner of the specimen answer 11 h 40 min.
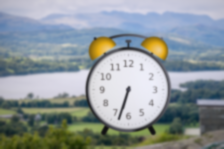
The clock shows 6 h 33 min
